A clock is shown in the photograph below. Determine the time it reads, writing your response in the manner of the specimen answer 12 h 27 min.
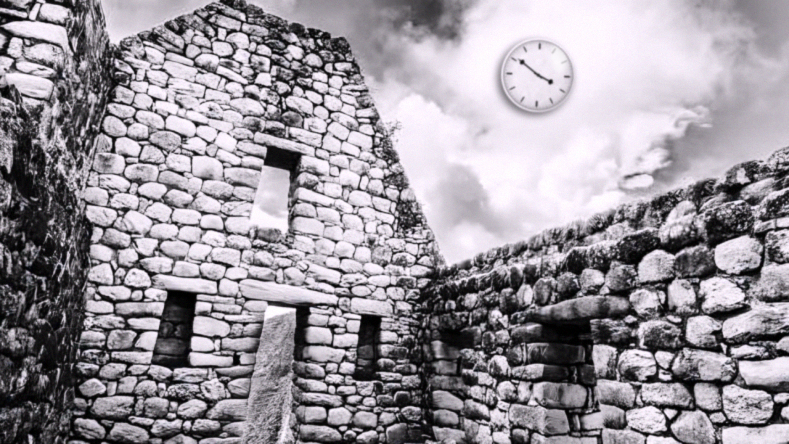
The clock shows 3 h 51 min
